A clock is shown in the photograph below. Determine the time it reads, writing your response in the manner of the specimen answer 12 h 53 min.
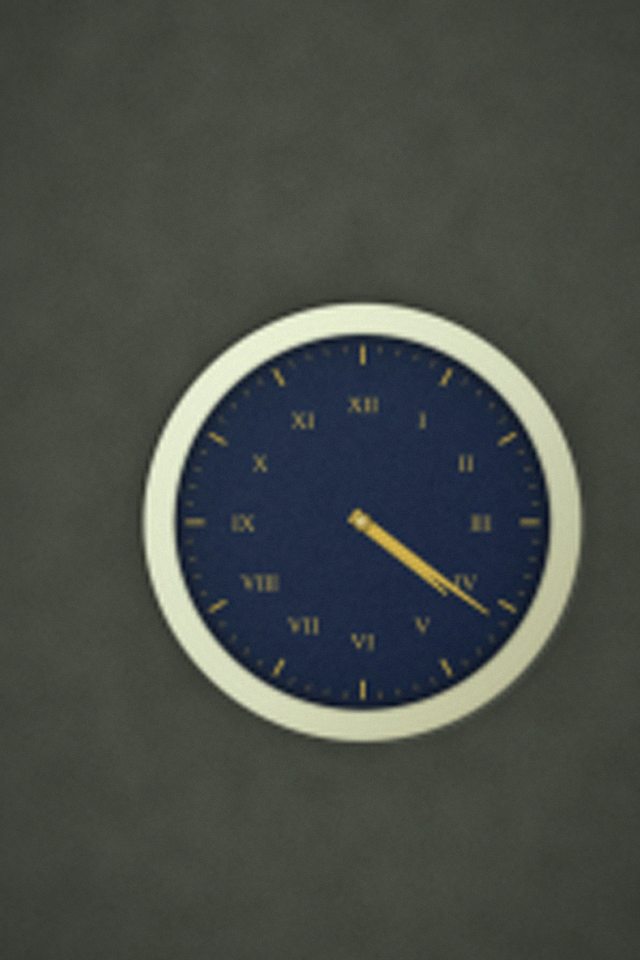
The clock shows 4 h 21 min
